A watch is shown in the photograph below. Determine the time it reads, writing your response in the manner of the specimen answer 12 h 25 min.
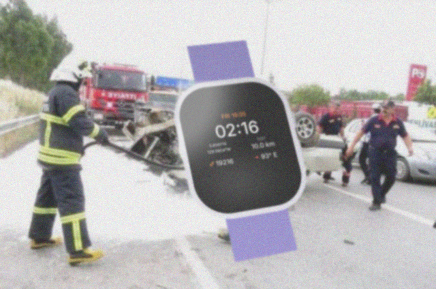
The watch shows 2 h 16 min
